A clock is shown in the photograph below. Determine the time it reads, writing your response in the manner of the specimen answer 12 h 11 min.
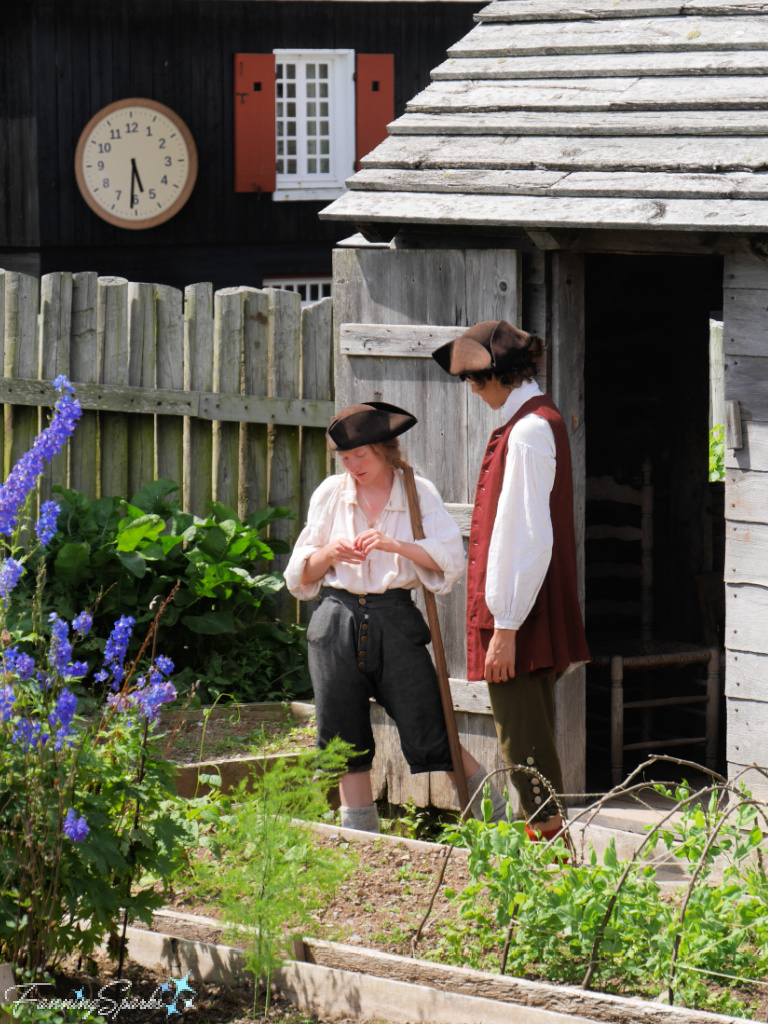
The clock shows 5 h 31 min
